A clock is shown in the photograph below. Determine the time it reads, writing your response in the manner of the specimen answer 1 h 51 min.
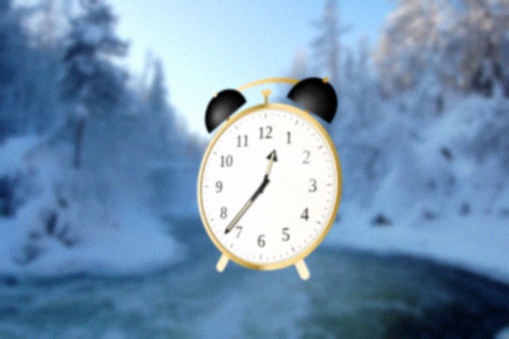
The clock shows 12 h 37 min
